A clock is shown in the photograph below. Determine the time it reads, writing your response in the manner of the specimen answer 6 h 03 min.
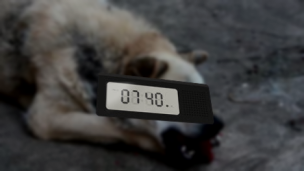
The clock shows 7 h 40 min
